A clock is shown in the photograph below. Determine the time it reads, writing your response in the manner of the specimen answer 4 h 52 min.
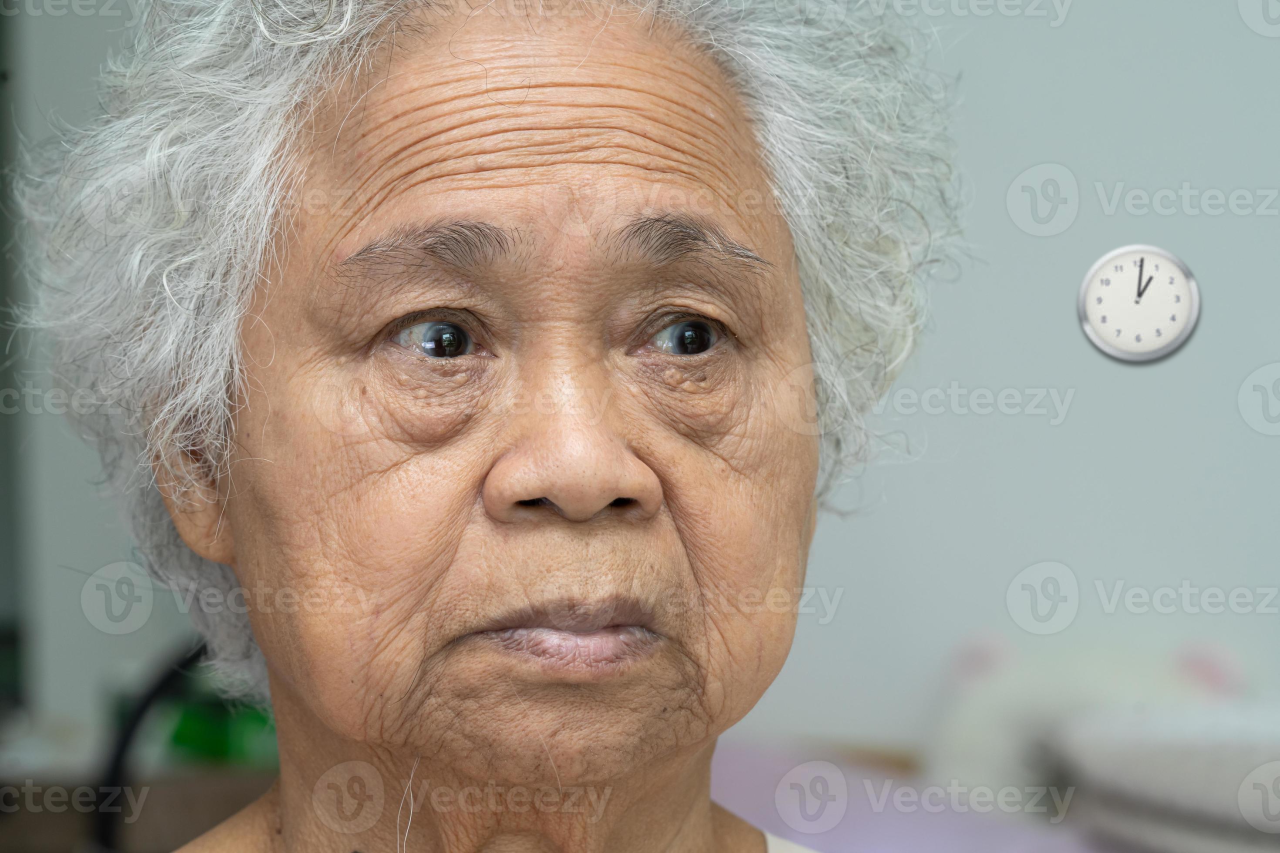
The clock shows 1 h 01 min
